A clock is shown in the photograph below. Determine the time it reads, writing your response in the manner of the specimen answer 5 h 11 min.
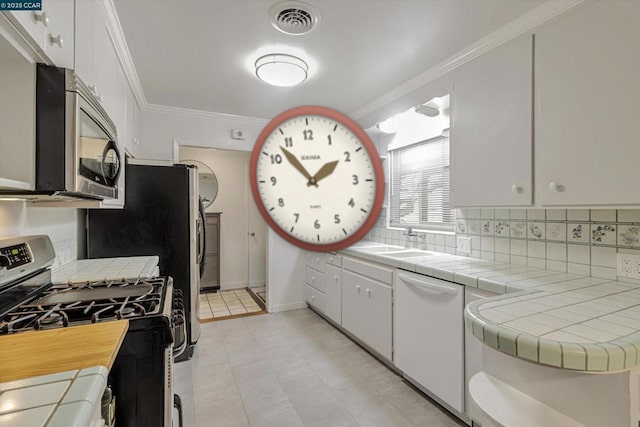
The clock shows 1 h 53 min
